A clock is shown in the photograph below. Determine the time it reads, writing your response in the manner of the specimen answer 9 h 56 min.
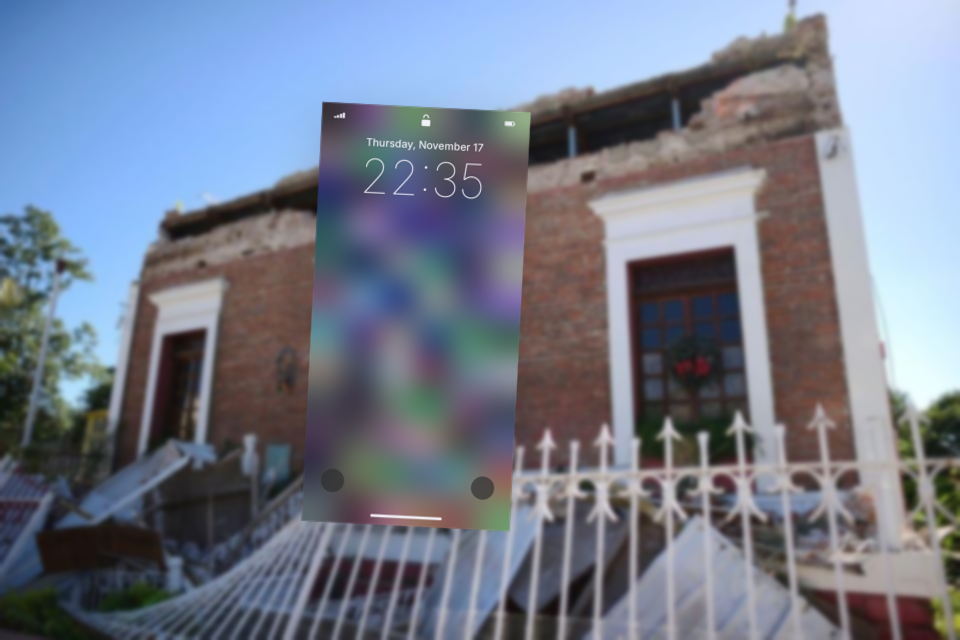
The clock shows 22 h 35 min
